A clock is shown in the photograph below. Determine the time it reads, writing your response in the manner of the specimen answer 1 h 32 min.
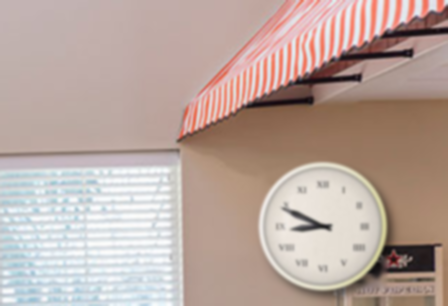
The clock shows 8 h 49 min
